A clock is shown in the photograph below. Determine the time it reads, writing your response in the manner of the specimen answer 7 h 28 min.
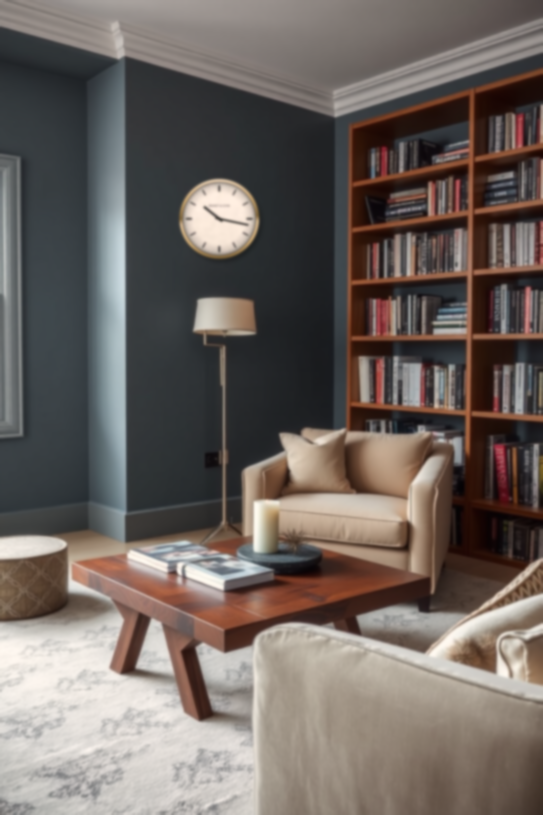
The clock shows 10 h 17 min
